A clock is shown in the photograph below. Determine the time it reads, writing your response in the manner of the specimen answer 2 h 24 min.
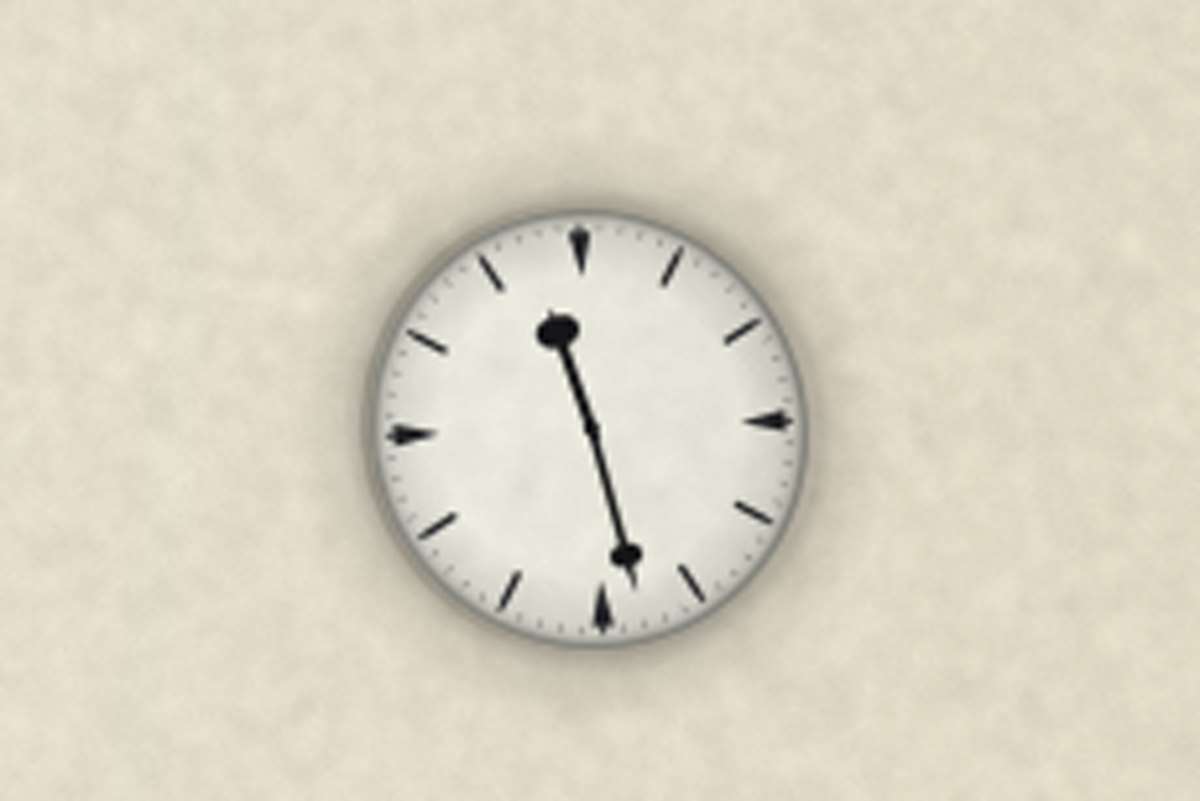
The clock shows 11 h 28 min
